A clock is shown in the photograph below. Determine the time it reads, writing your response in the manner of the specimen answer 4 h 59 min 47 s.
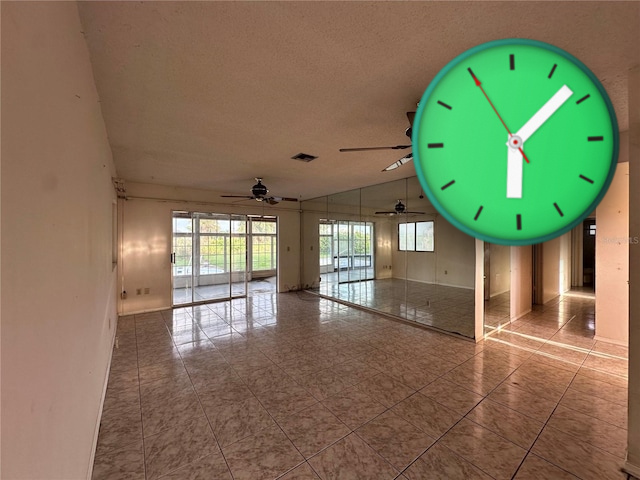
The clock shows 6 h 07 min 55 s
